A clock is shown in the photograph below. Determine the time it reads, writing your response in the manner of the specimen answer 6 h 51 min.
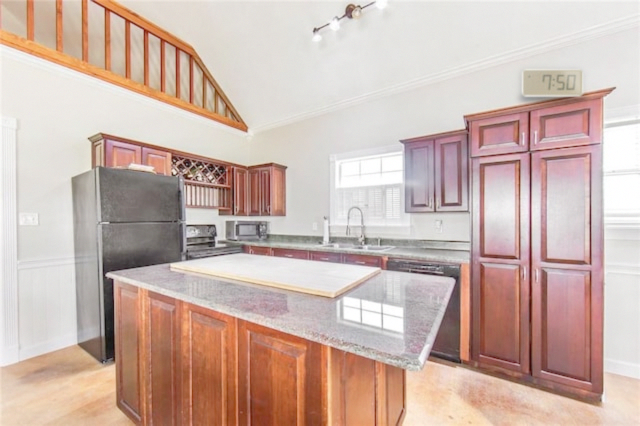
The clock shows 7 h 50 min
